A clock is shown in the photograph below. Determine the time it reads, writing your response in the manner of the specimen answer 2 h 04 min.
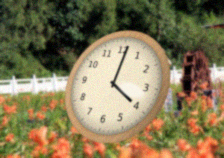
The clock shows 4 h 01 min
